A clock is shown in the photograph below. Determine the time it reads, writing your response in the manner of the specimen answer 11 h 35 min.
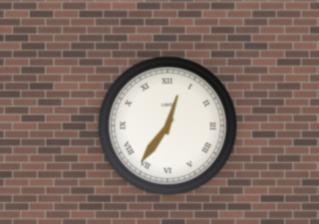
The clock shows 12 h 36 min
